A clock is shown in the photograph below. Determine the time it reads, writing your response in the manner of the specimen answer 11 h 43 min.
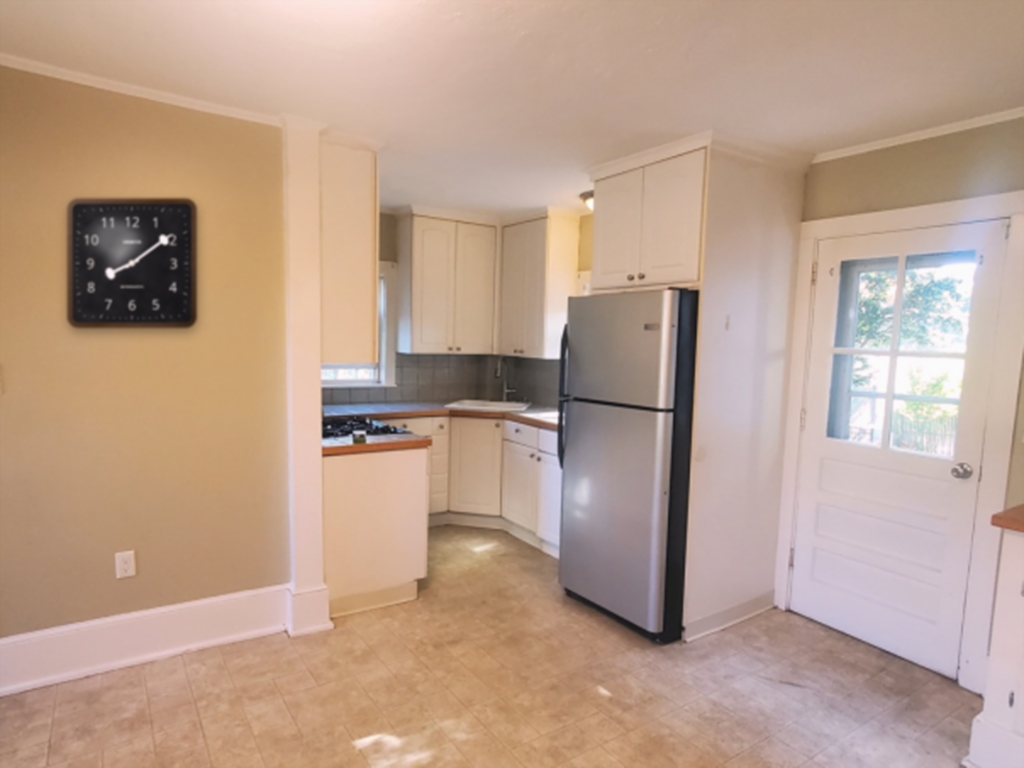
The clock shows 8 h 09 min
